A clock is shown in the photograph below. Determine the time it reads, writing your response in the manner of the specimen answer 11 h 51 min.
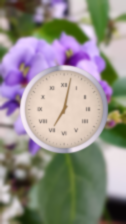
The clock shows 7 h 02 min
